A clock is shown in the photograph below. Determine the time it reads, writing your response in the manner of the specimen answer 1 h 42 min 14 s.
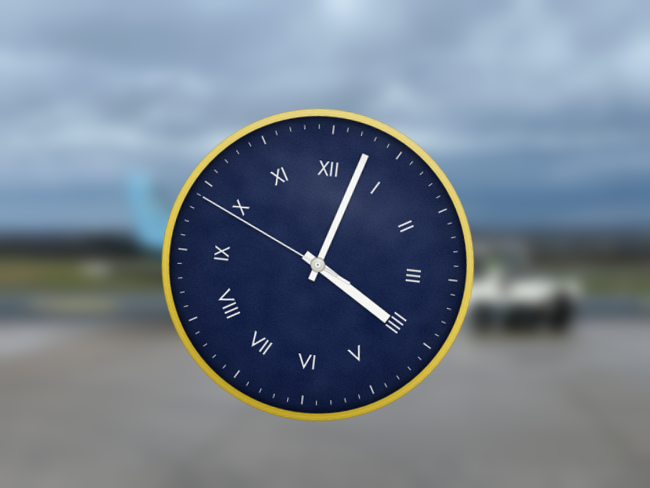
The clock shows 4 h 02 min 49 s
